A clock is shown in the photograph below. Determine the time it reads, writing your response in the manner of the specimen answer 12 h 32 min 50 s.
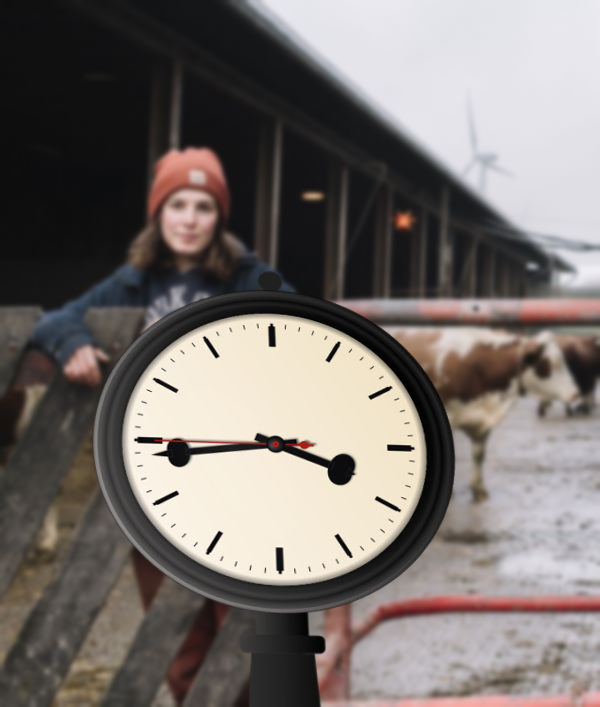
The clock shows 3 h 43 min 45 s
